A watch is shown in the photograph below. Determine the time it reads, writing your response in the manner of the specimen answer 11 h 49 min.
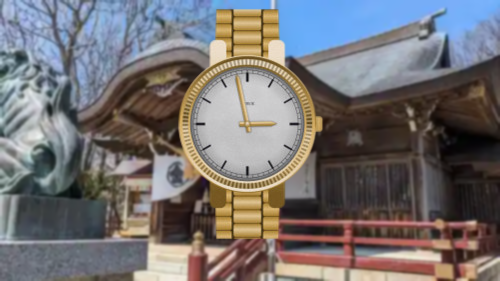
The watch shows 2 h 58 min
